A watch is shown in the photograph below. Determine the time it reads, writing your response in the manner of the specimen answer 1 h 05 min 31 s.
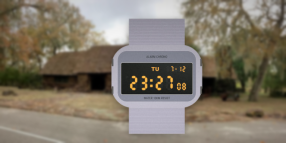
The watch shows 23 h 27 min 08 s
